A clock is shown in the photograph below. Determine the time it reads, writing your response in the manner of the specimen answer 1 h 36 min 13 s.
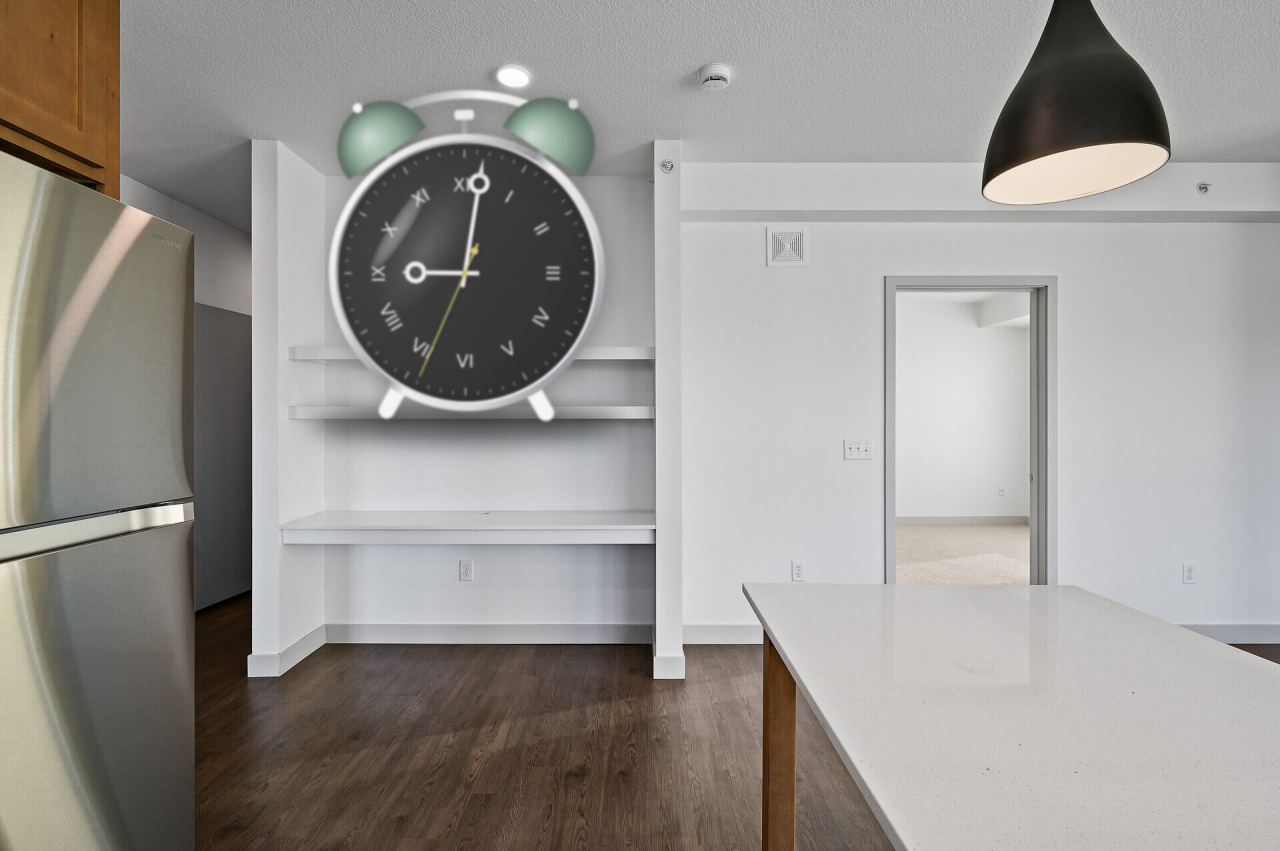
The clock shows 9 h 01 min 34 s
